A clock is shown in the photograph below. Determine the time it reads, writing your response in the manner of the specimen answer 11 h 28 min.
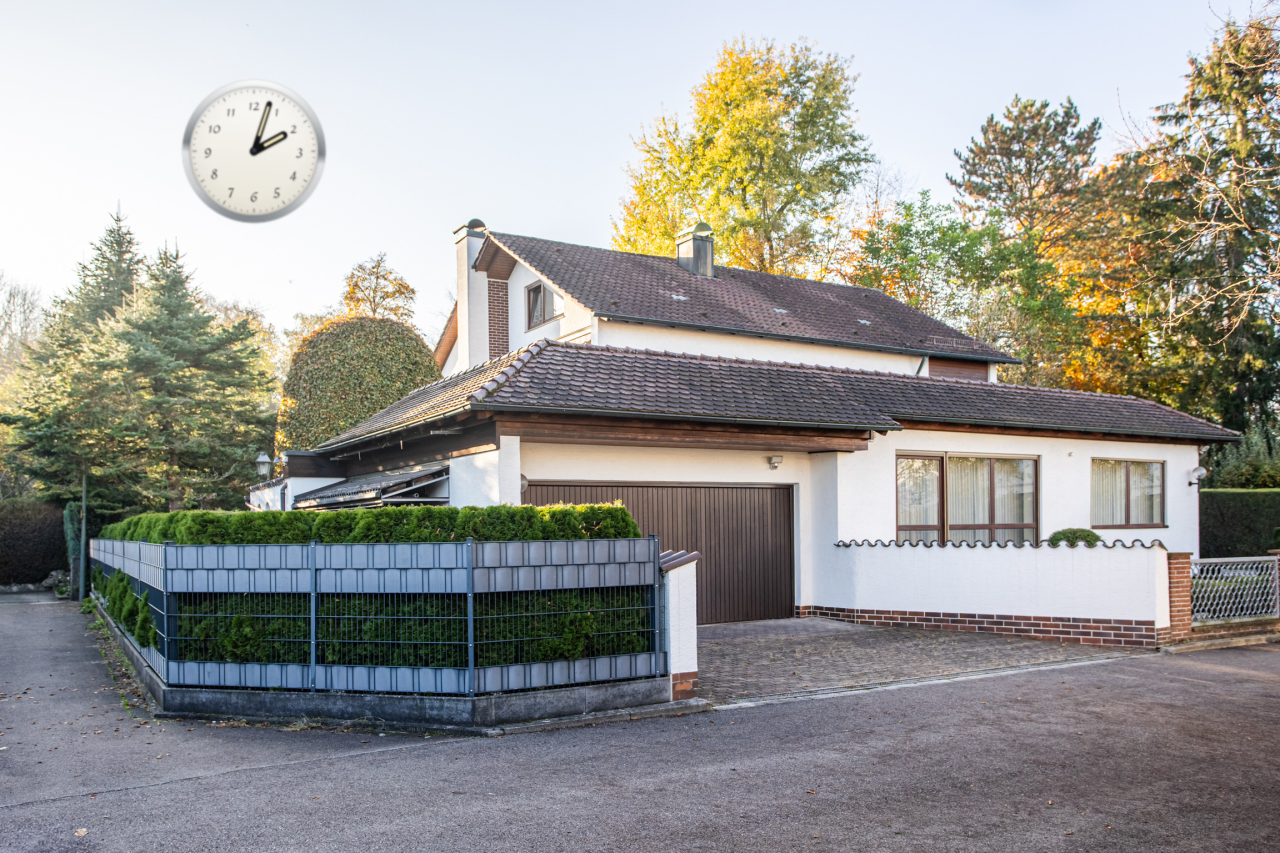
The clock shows 2 h 03 min
